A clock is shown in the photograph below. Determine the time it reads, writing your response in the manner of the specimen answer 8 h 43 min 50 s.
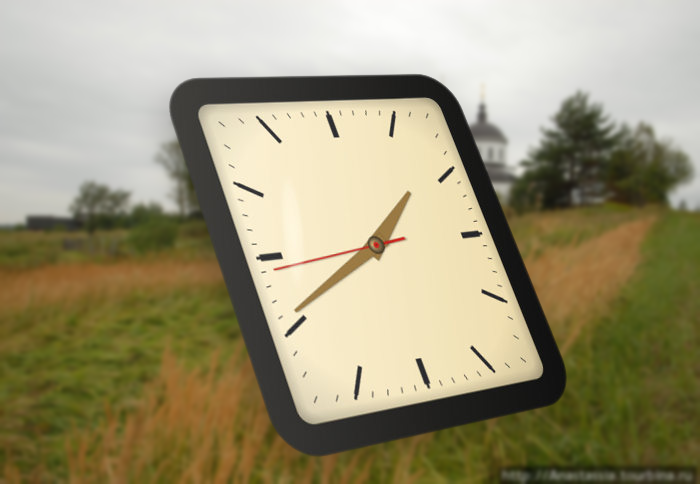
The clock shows 1 h 40 min 44 s
